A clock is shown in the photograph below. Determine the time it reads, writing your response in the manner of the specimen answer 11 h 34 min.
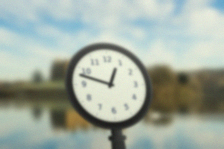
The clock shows 12 h 48 min
